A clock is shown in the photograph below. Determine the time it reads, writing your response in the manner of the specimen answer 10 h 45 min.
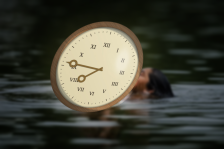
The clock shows 7 h 46 min
